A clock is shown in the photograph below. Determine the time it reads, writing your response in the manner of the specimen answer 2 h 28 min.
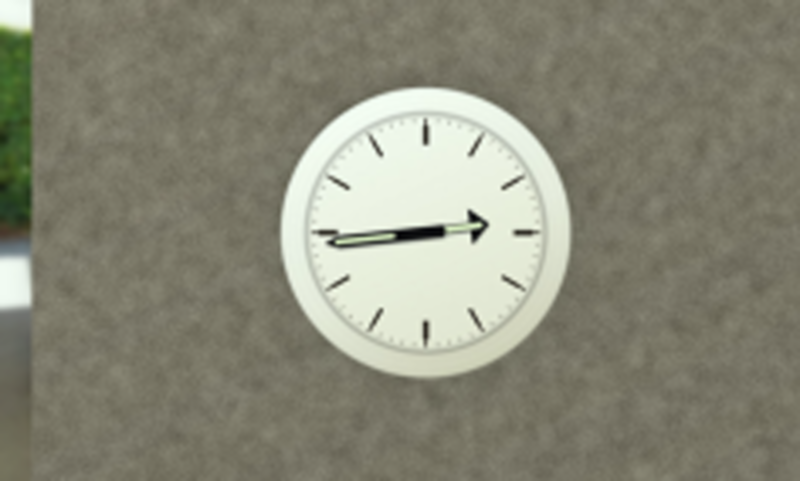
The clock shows 2 h 44 min
